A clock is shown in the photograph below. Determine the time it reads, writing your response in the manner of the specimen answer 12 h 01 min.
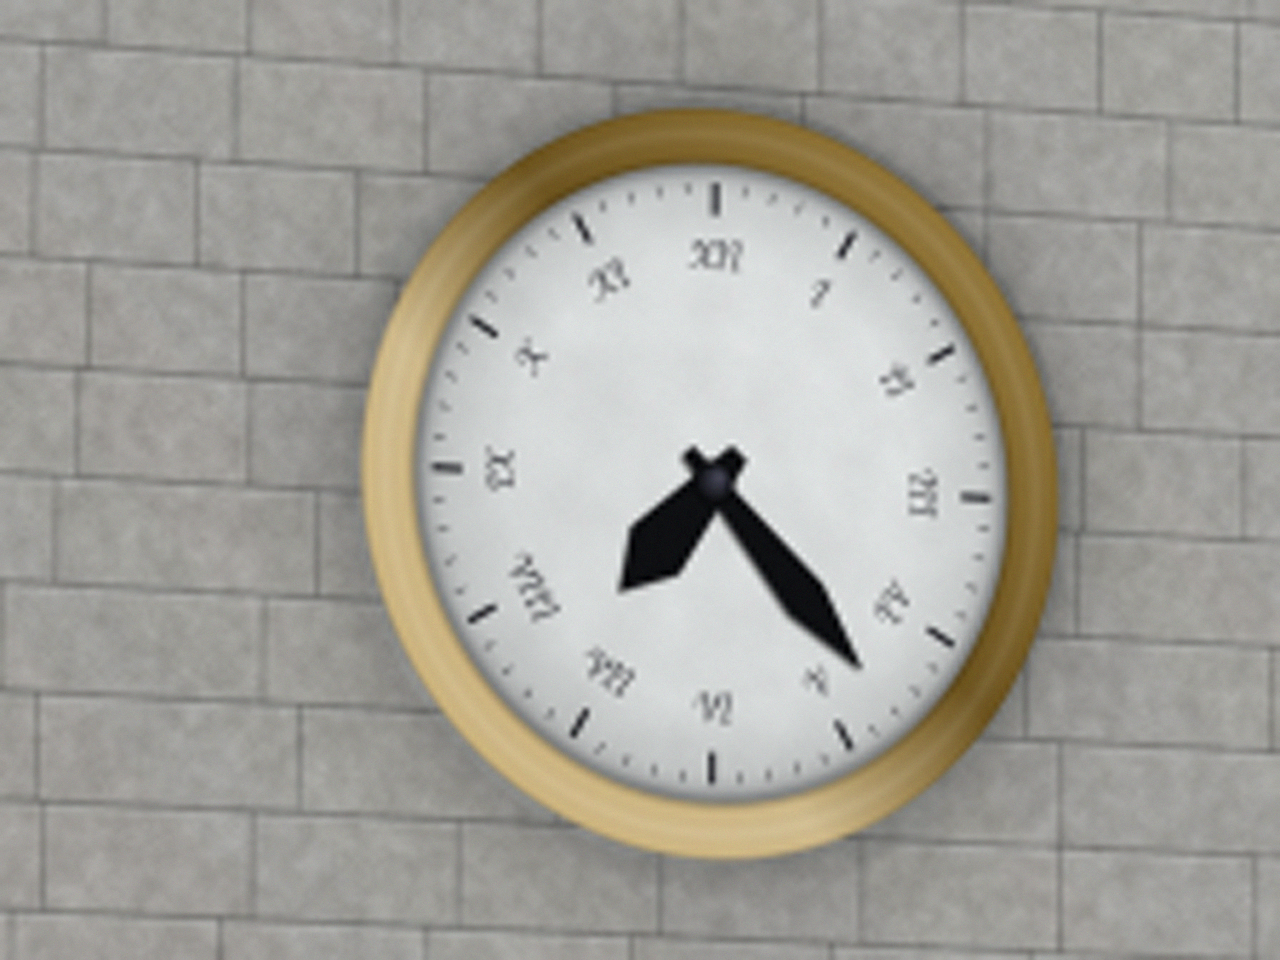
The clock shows 7 h 23 min
